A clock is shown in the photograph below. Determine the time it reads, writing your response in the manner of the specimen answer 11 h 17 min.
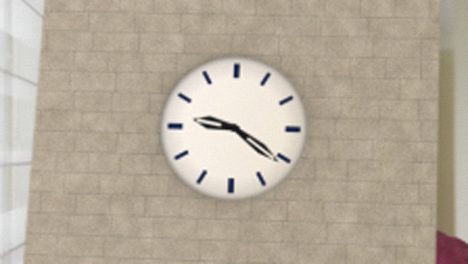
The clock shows 9 h 21 min
